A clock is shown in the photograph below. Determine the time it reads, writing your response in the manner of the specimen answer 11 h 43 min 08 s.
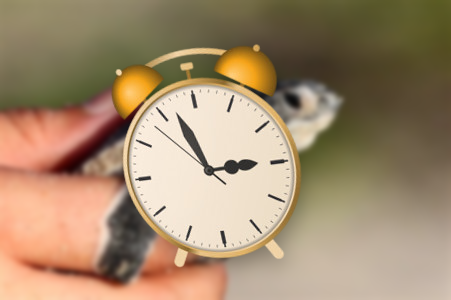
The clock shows 2 h 56 min 53 s
